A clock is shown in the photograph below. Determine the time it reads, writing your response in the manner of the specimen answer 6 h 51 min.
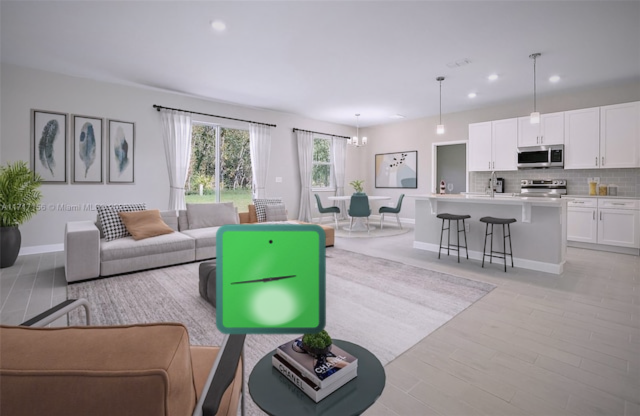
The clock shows 2 h 44 min
